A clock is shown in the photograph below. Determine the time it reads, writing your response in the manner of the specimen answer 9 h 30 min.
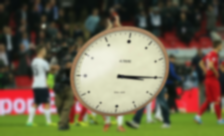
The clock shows 3 h 15 min
